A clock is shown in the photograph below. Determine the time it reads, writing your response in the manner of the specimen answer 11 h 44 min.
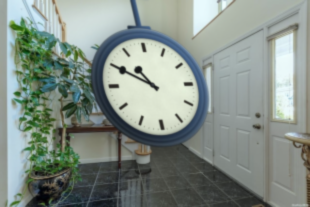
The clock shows 10 h 50 min
